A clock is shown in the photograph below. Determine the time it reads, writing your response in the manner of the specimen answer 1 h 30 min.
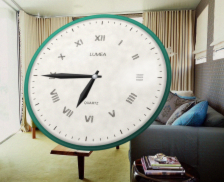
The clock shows 6 h 45 min
